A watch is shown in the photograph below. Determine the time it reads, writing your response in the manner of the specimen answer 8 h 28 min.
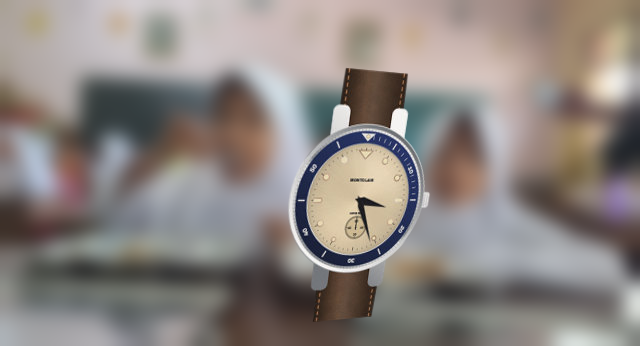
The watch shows 3 h 26 min
